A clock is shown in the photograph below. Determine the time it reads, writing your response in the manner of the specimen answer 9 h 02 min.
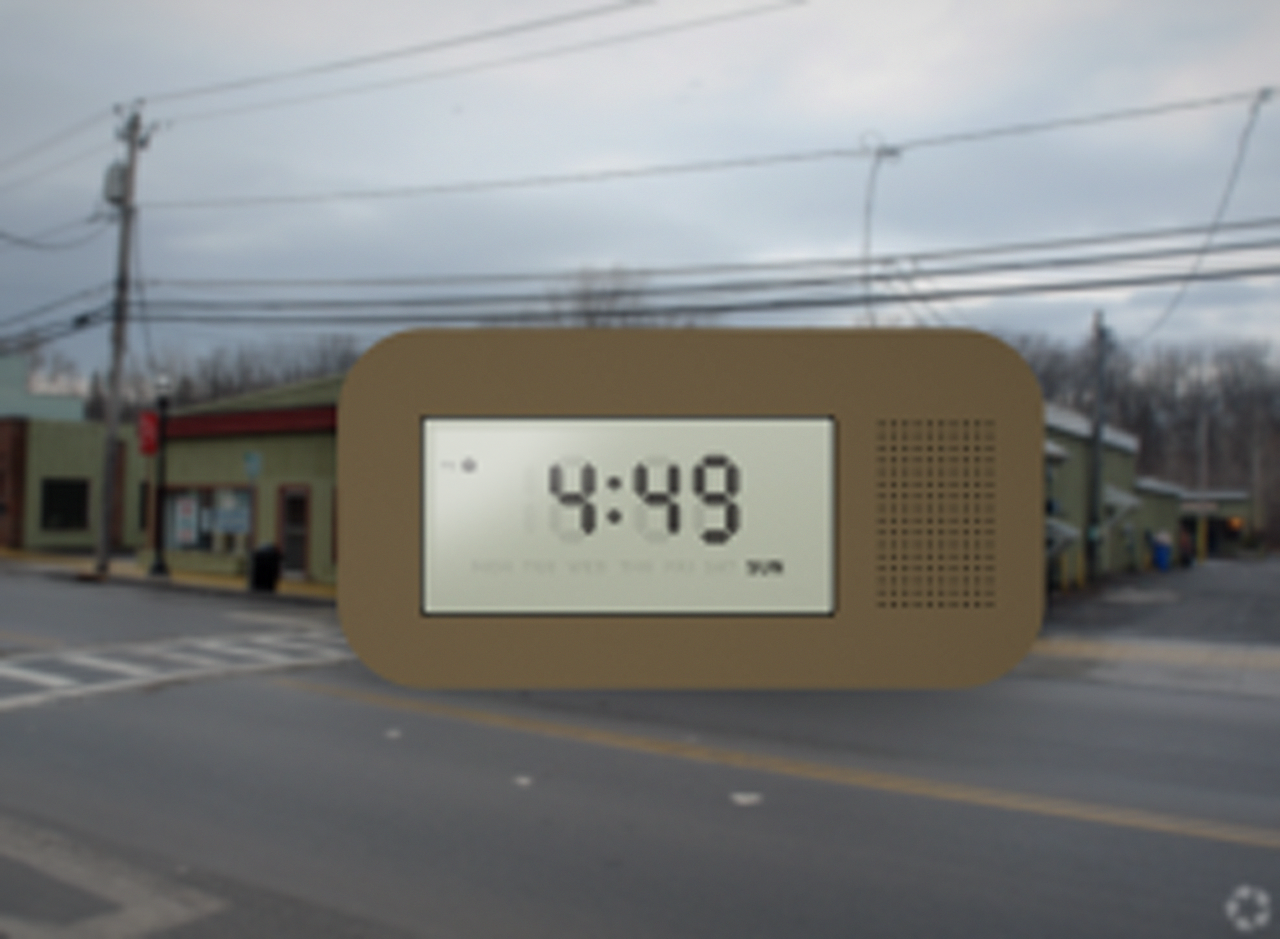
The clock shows 4 h 49 min
